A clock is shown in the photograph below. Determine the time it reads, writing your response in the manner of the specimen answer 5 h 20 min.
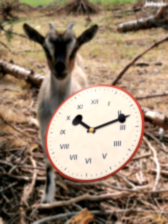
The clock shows 10 h 12 min
